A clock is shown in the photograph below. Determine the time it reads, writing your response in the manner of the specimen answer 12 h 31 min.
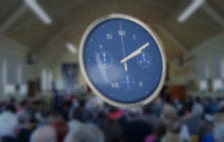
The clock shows 2 h 10 min
